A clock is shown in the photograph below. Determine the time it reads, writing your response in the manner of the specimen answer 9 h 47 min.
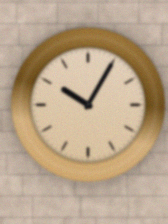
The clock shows 10 h 05 min
